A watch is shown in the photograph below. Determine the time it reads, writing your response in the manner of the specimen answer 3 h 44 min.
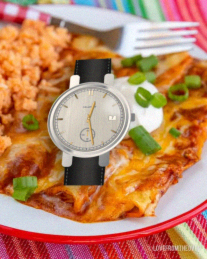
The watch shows 12 h 28 min
